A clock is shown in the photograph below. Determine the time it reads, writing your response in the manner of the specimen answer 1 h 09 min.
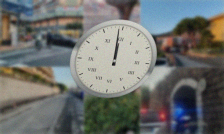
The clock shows 11 h 59 min
